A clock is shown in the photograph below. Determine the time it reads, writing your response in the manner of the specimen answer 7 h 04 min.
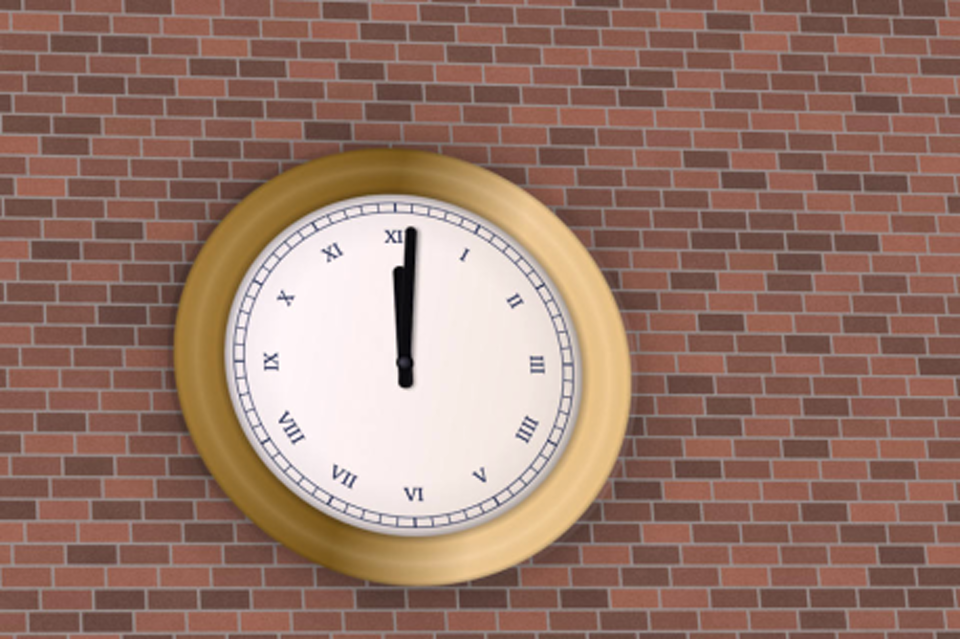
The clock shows 12 h 01 min
